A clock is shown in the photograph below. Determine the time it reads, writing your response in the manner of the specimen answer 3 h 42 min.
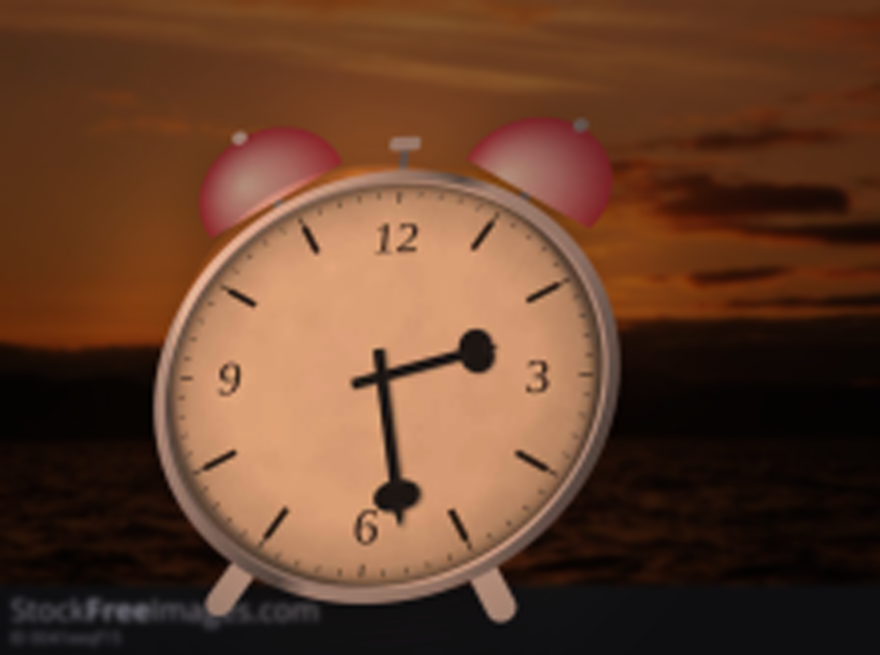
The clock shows 2 h 28 min
